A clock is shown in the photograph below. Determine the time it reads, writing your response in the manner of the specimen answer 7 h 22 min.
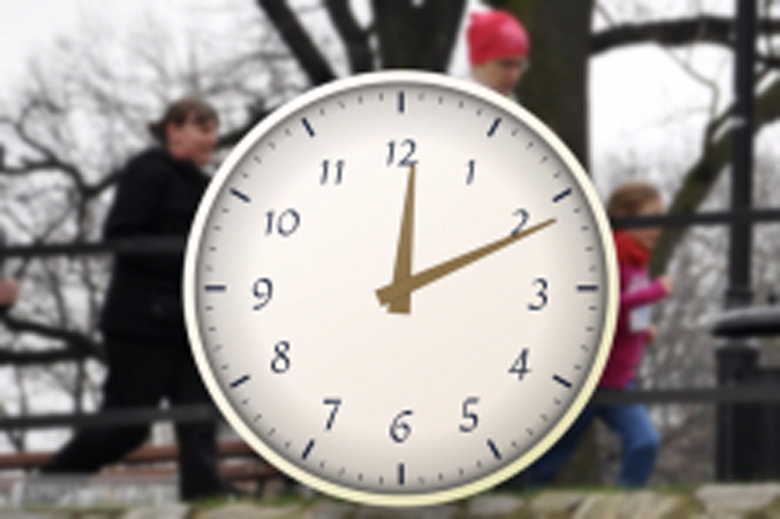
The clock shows 12 h 11 min
